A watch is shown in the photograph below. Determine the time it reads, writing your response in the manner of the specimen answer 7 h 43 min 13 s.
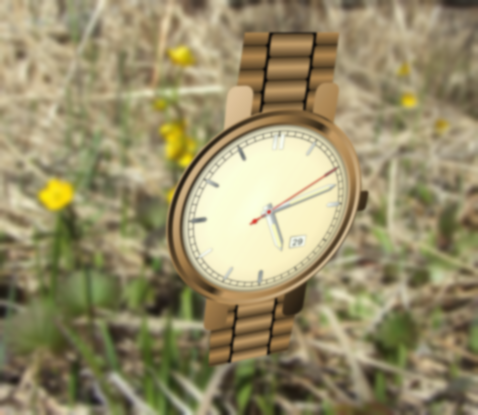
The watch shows 5 h 12 min 10 s
